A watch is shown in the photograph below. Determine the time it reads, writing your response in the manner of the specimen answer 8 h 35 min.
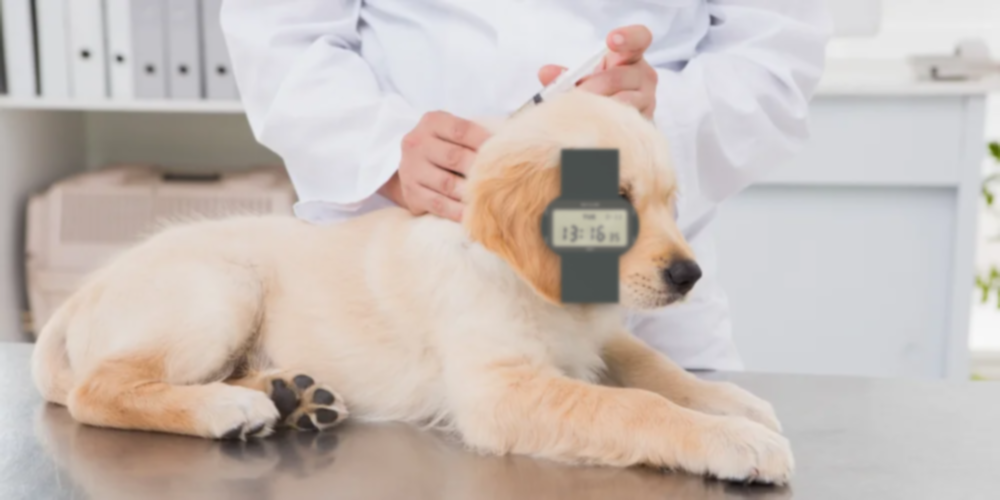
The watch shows 13 h 16 min
